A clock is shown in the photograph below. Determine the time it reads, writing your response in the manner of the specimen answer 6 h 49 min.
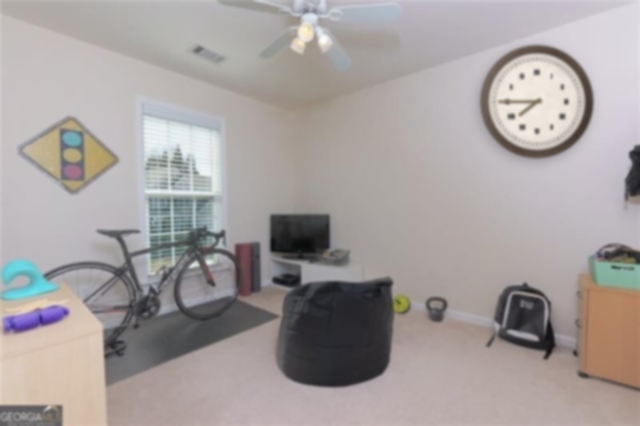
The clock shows 7 h 45 min
